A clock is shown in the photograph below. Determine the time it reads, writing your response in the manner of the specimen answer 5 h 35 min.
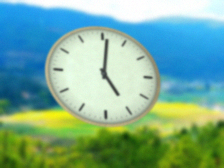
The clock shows 5 h 01 min
